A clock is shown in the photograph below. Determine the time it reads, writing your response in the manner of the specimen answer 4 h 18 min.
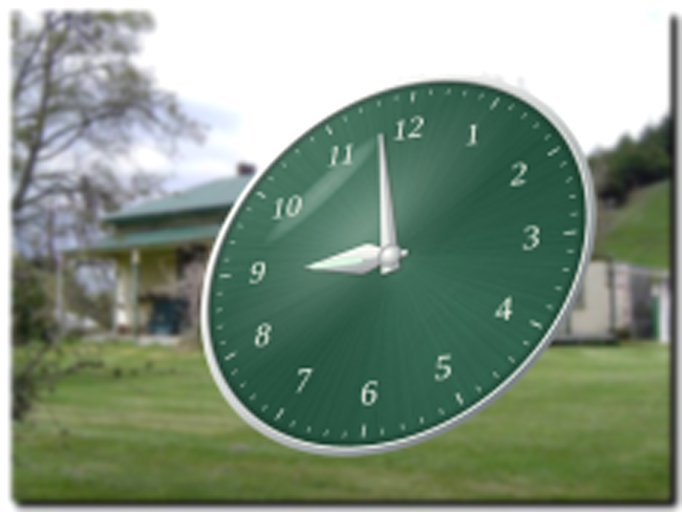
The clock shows 8 h 58 min
